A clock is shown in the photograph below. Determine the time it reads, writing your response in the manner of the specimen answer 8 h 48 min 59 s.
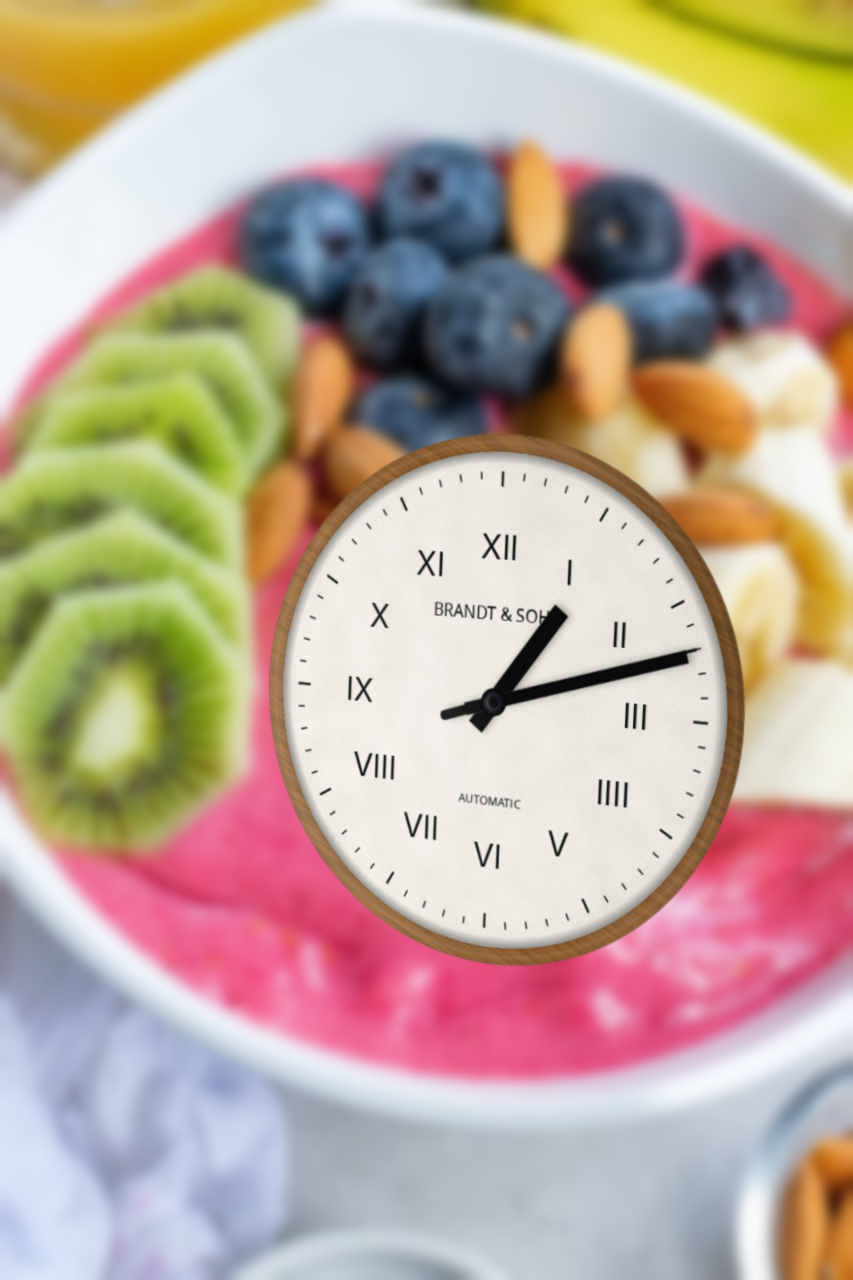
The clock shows 1 h 12 min 12 s
